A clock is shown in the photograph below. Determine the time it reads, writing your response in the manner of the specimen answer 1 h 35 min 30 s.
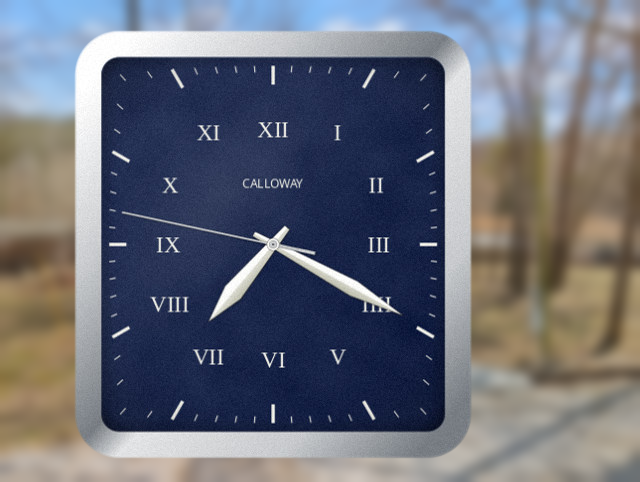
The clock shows 7 h 19 min 47 s
